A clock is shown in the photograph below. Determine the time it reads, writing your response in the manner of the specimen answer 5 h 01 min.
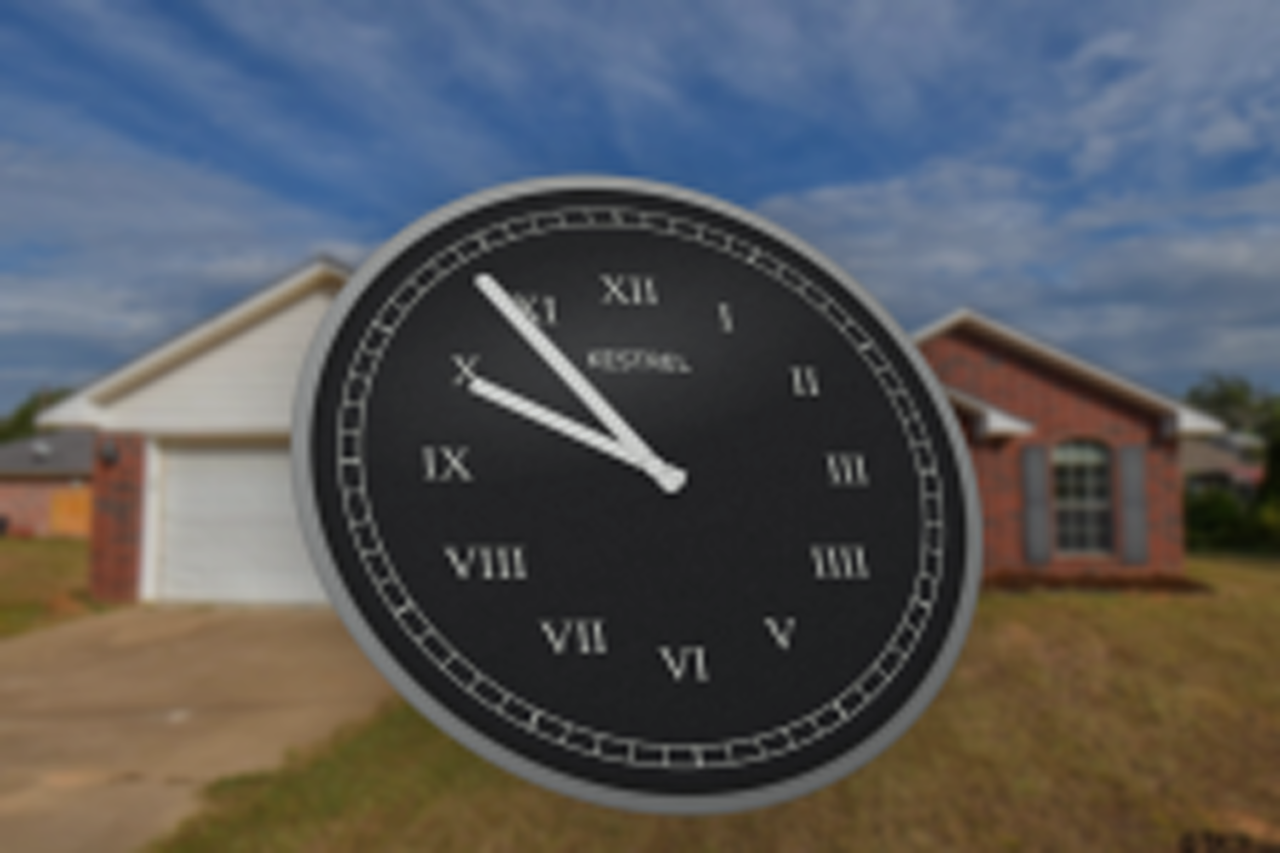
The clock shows 9 h 54 min
